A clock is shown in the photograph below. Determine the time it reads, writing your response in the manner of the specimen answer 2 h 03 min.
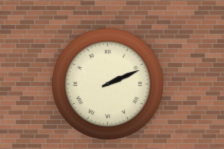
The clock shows 2 h 11 min
